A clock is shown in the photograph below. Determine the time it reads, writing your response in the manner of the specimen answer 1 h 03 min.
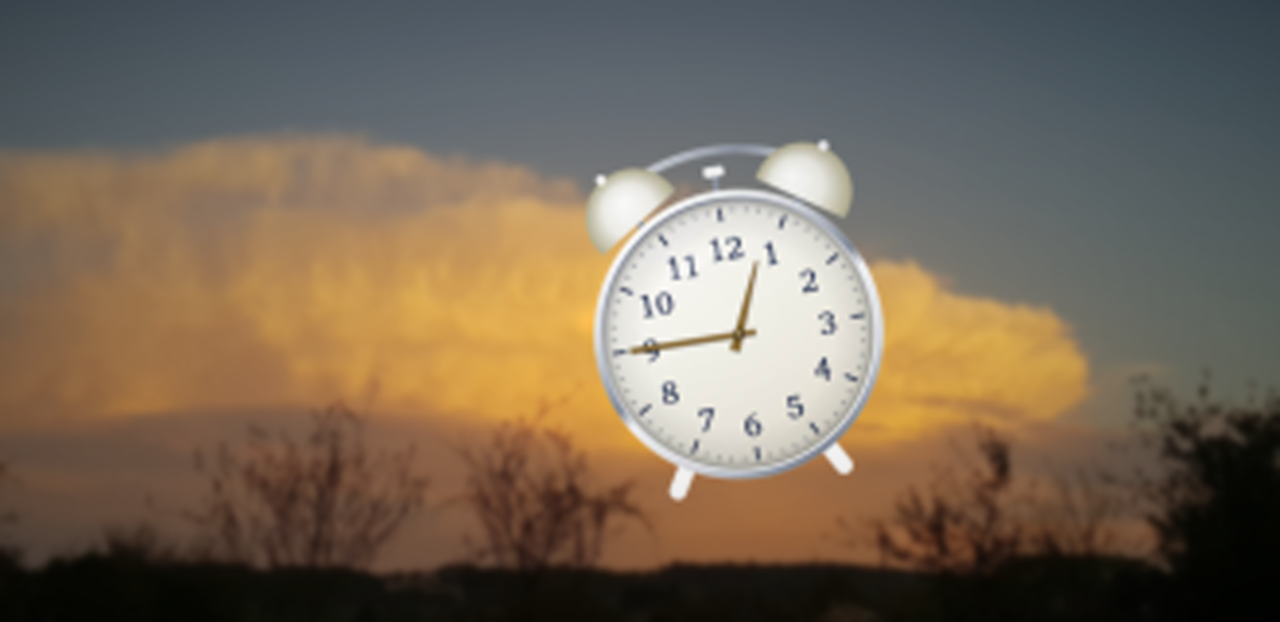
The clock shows 12 h 45 min
